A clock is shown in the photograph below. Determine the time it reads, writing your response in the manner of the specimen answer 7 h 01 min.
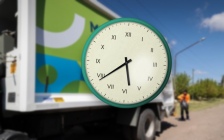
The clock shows 5 h 39 min
